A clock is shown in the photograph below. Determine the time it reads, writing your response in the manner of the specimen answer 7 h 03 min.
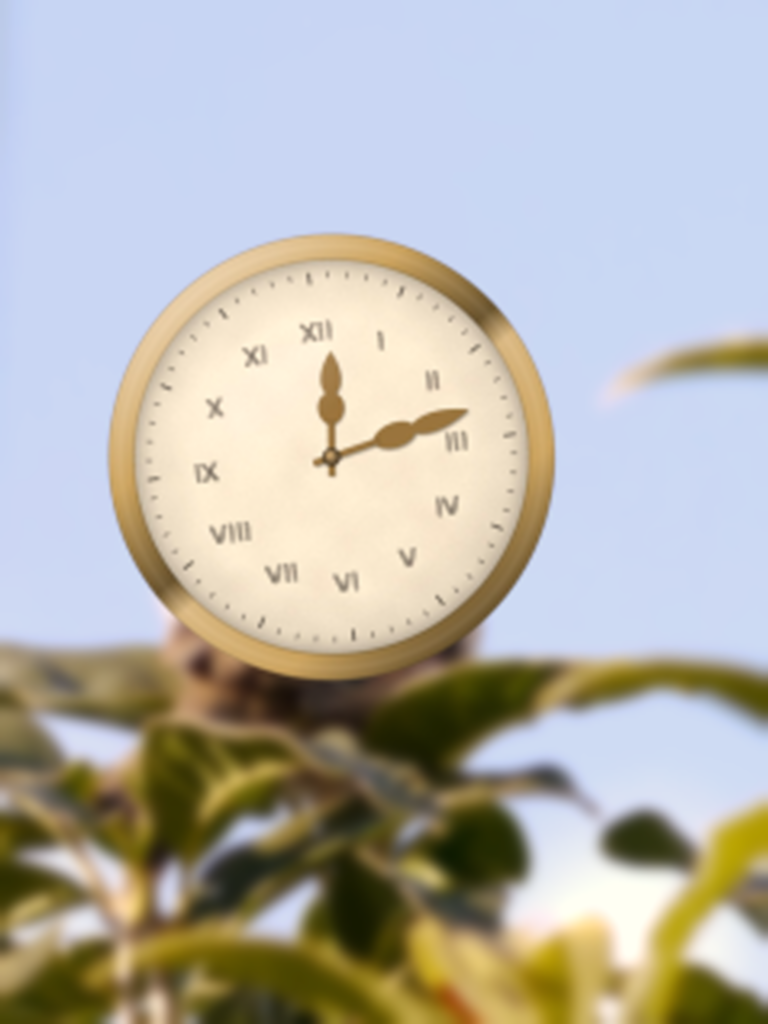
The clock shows 12 h 13 min
